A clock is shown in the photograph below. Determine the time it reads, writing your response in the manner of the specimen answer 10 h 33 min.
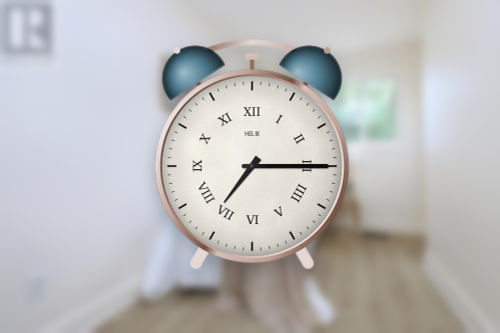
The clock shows 7 h 15 min
